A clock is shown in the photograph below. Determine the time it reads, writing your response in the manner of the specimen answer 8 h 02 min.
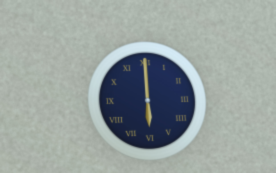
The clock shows 6 h 00 min
